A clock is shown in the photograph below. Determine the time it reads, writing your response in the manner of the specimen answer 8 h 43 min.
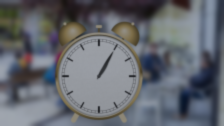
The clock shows 1 h 05 min
